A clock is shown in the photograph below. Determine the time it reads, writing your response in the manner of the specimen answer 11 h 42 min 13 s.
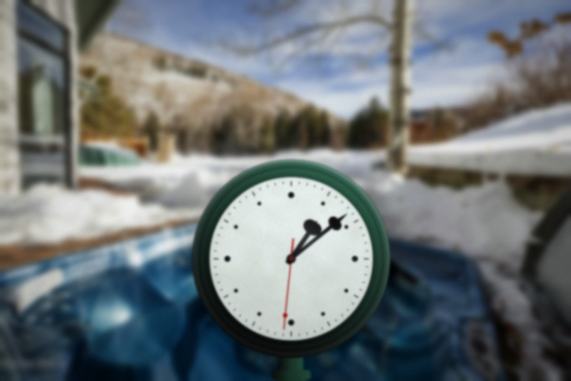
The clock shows 1 h 08 min 31 s
